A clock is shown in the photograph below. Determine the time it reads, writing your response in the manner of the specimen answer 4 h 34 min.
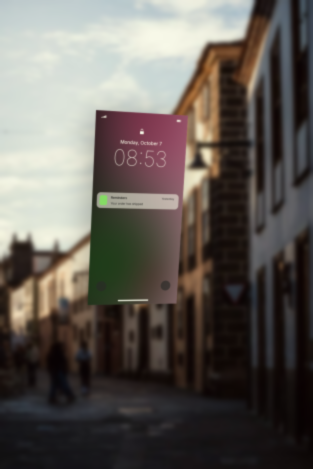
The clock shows 8 h 53 min
